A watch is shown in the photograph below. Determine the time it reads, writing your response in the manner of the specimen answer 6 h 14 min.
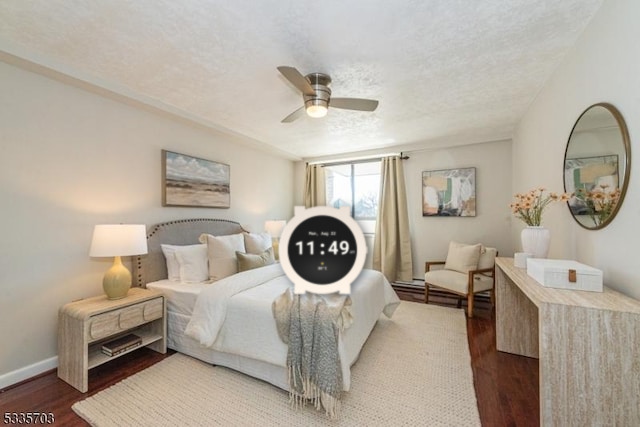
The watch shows 11 h 49 min
